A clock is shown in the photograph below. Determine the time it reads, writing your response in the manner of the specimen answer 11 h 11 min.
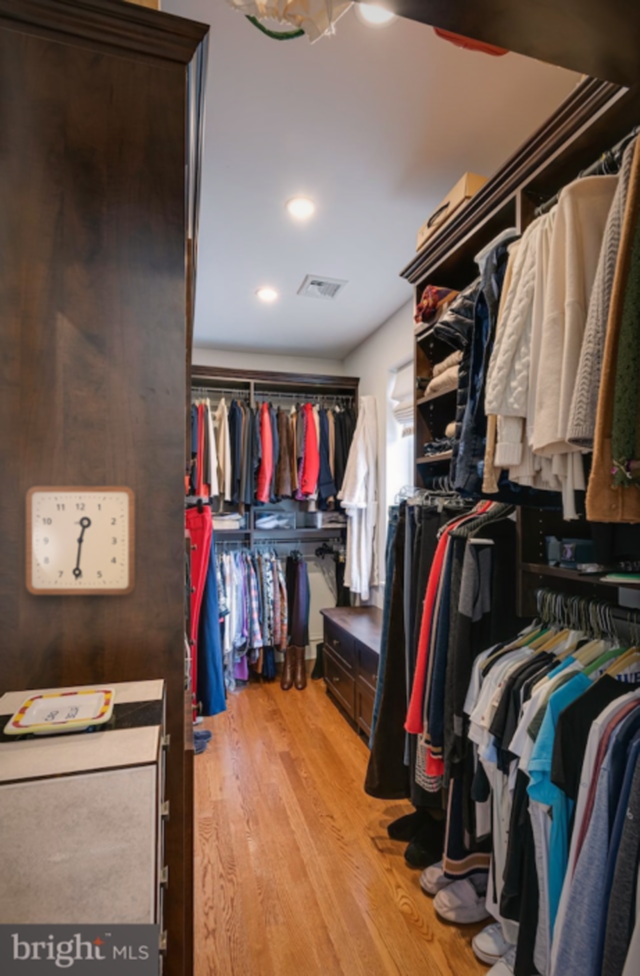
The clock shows 12 h 31 min
